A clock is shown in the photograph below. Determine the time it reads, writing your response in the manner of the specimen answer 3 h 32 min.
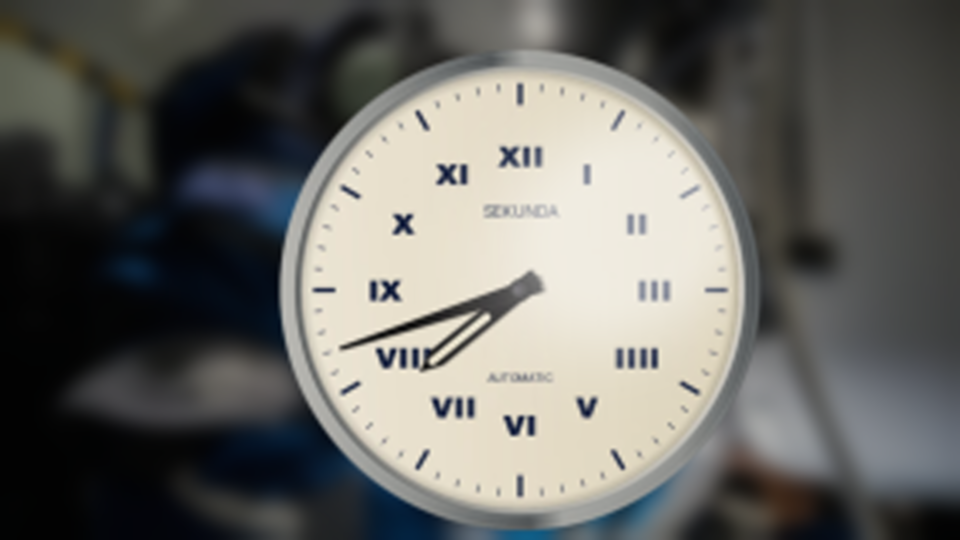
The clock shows 7 h 42 min
